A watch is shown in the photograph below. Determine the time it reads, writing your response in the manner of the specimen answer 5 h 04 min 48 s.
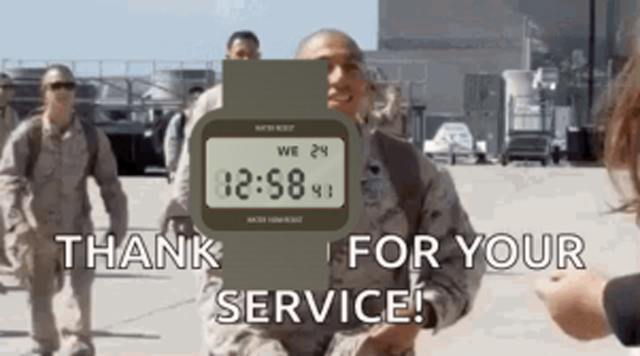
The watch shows 12 h 58 min 41 s
